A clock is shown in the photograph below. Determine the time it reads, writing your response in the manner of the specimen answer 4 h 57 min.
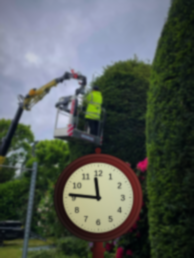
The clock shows 11 h 46 min
